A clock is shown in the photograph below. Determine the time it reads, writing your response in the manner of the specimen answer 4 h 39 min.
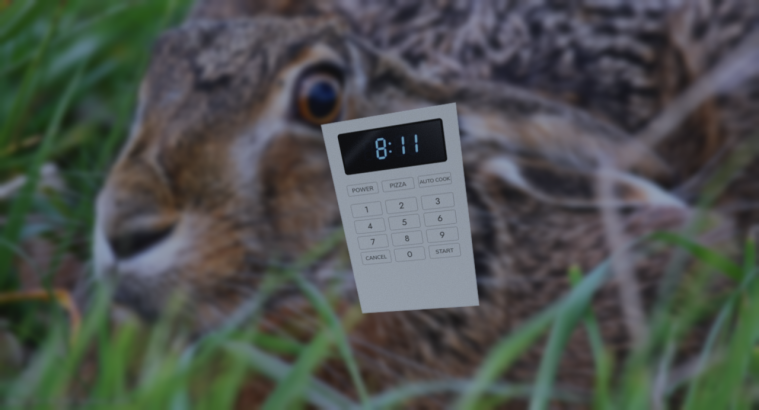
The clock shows 8 h 11 min
